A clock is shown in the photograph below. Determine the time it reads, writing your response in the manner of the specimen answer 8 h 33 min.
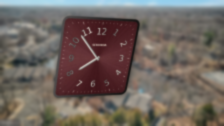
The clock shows 7 h 53 min
